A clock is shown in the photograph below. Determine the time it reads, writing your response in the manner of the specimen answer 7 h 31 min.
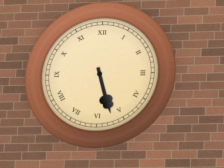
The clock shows 5 h 27 min
